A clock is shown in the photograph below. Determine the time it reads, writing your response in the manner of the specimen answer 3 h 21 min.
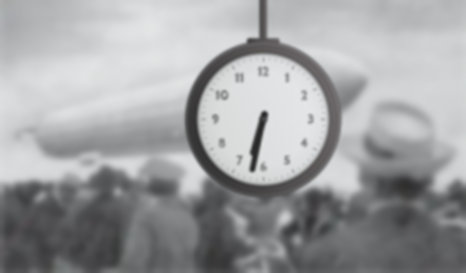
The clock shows 6 h 32 min
